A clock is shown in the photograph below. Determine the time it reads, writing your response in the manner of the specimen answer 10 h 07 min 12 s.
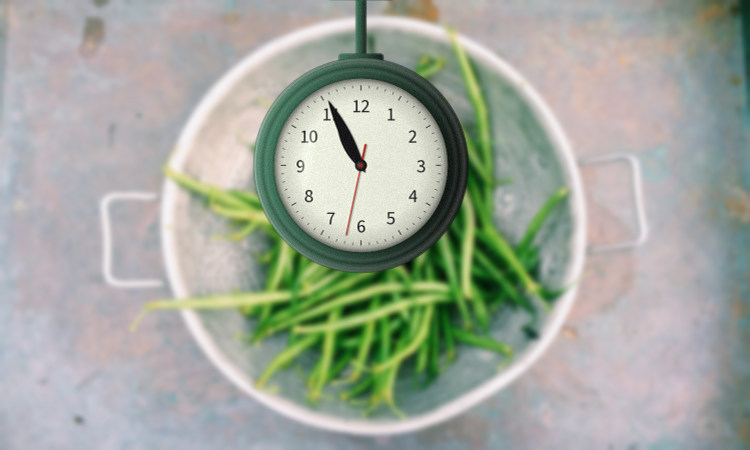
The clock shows 10 h 55 min 32 s
